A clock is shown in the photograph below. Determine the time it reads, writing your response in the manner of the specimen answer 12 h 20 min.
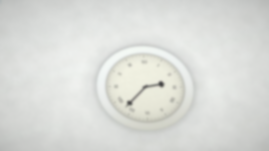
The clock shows 2 h 37 min
